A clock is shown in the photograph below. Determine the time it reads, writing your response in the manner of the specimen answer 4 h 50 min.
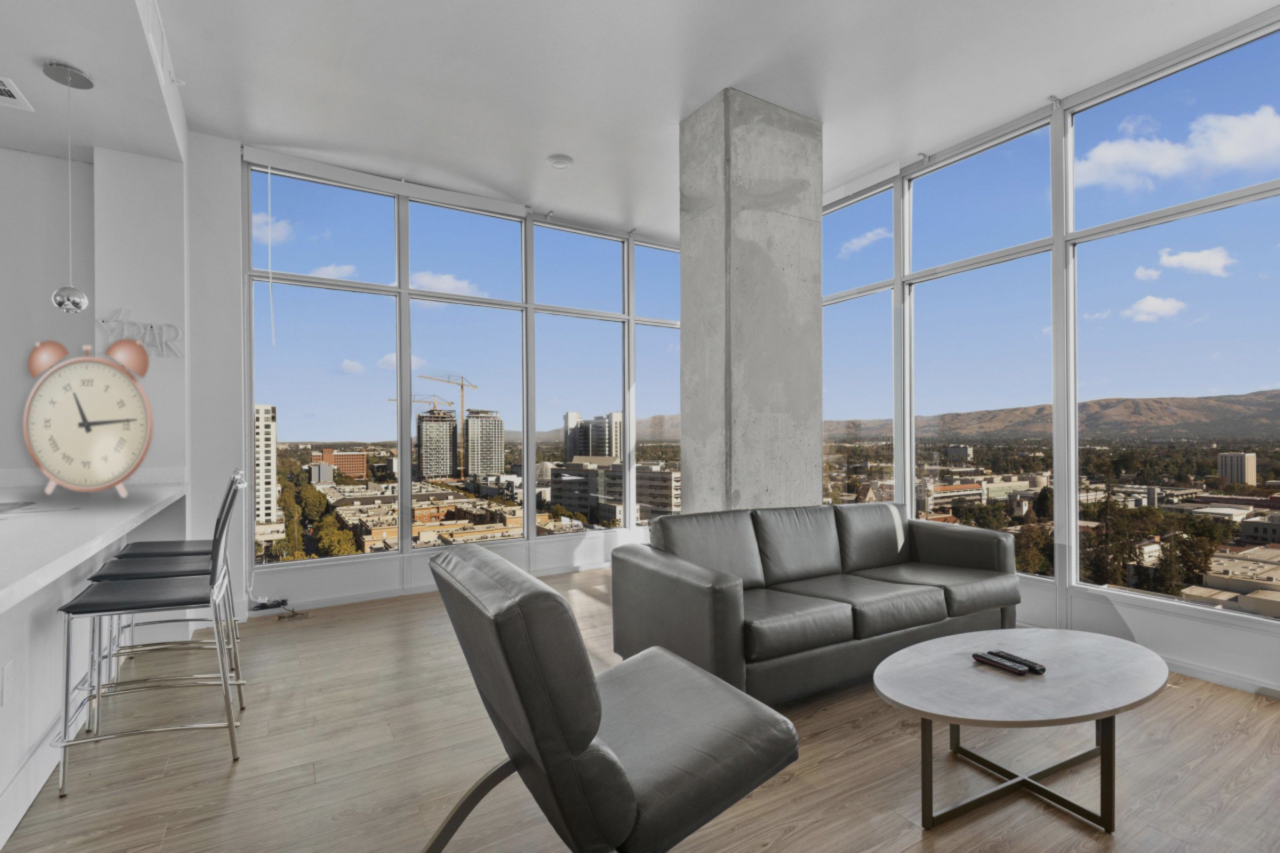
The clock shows 11 h 14 min
